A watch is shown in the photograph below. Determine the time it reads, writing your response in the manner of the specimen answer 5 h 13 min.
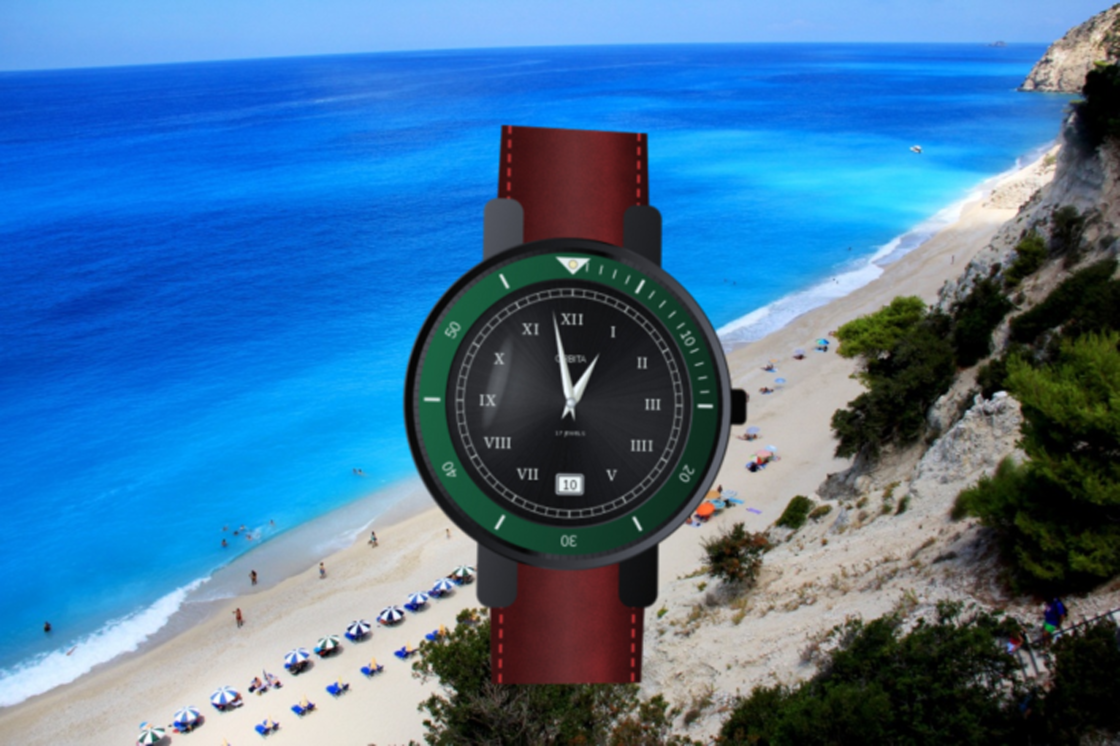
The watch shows 12 h 58 min
